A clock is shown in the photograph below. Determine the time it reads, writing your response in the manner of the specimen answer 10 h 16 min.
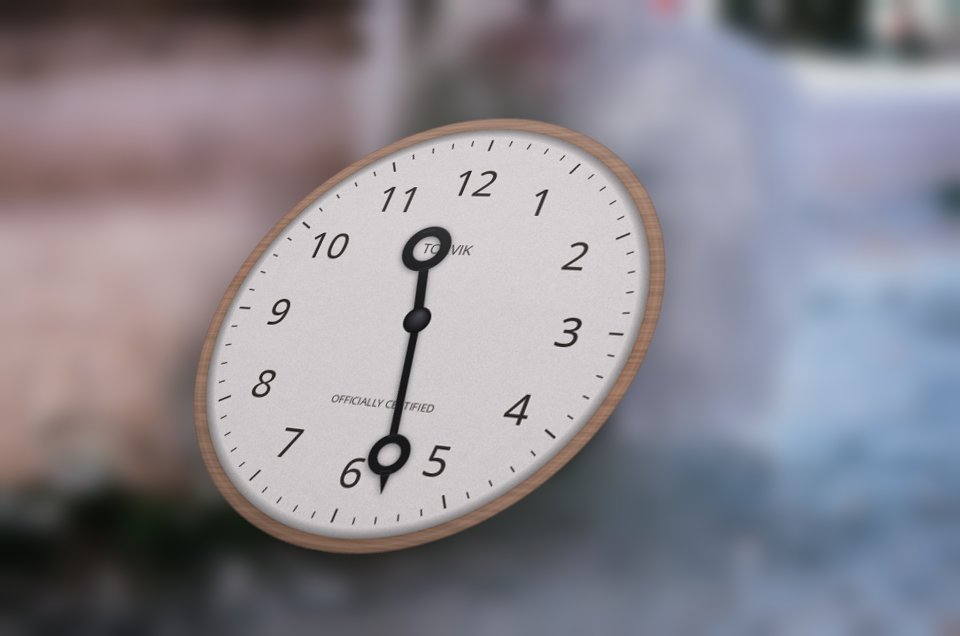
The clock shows 11 h 28 min
